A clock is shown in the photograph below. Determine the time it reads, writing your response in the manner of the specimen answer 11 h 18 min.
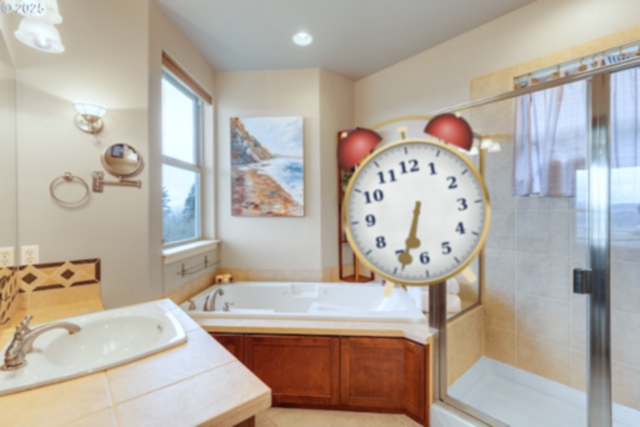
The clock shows 6 h 34 min
